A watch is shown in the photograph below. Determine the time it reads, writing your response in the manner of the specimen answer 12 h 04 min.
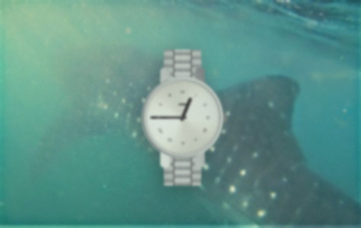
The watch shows 12 h 45 min
